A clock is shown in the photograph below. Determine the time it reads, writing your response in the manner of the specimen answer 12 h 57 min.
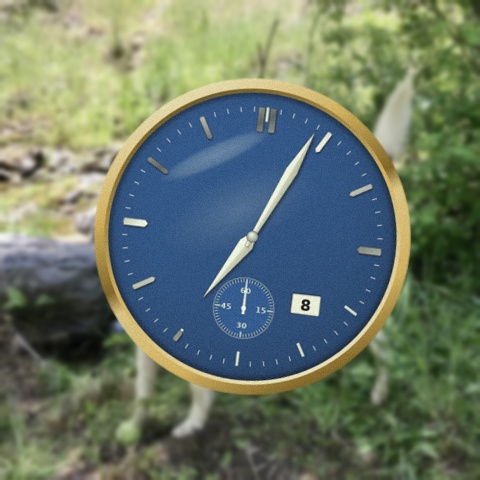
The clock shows 7 h 04 min
